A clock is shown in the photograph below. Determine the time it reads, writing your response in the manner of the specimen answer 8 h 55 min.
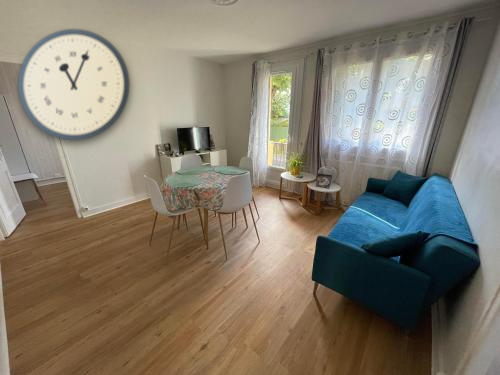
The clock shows 11 h 04 min
